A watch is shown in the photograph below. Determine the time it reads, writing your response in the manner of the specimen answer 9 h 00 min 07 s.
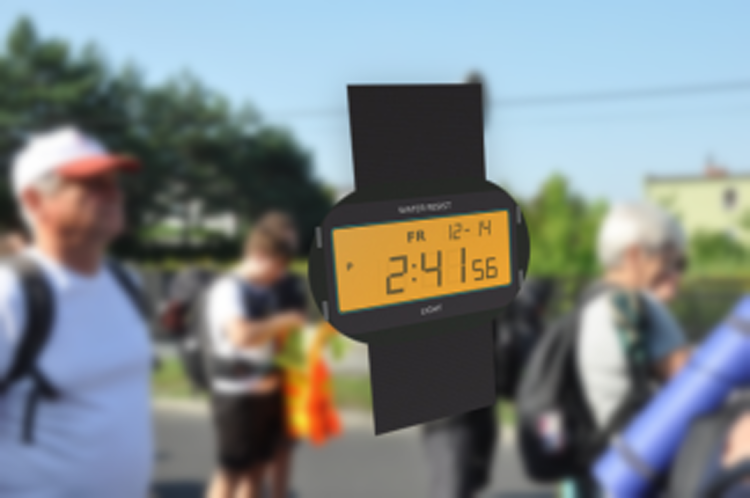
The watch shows 2 h 41 min 56 s
